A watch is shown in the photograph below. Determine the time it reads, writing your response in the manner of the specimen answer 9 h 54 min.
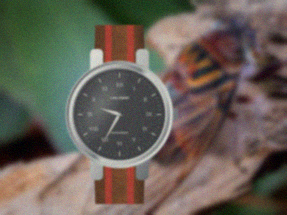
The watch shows 9 h 35 min
